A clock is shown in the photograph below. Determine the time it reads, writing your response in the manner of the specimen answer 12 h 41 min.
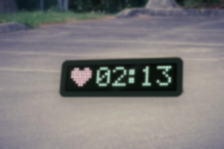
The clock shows 2 h 13 min
